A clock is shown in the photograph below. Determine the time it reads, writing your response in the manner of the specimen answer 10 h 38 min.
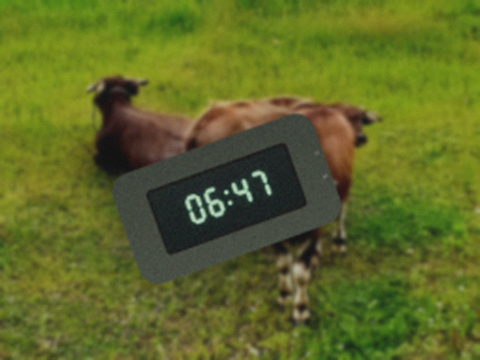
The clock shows 6 h 47 min
